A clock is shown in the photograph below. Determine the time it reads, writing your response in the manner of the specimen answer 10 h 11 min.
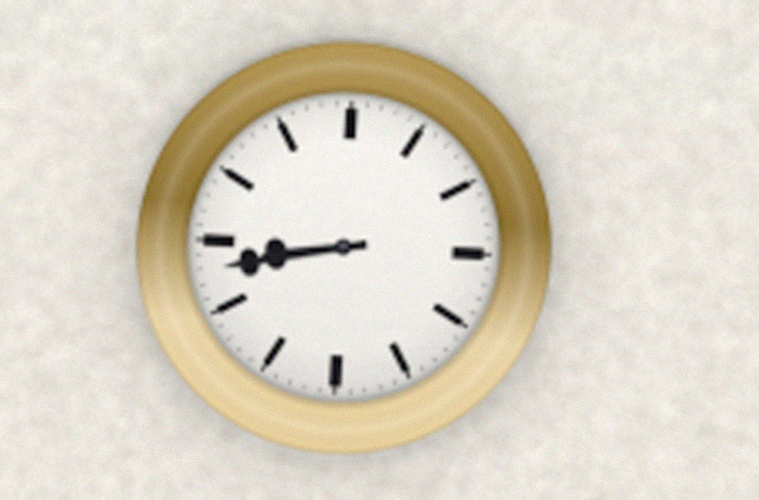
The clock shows 8 h 43 min
